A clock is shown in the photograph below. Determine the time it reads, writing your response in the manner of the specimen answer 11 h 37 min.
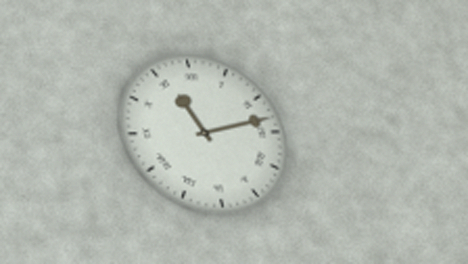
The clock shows 11 h 13 min
